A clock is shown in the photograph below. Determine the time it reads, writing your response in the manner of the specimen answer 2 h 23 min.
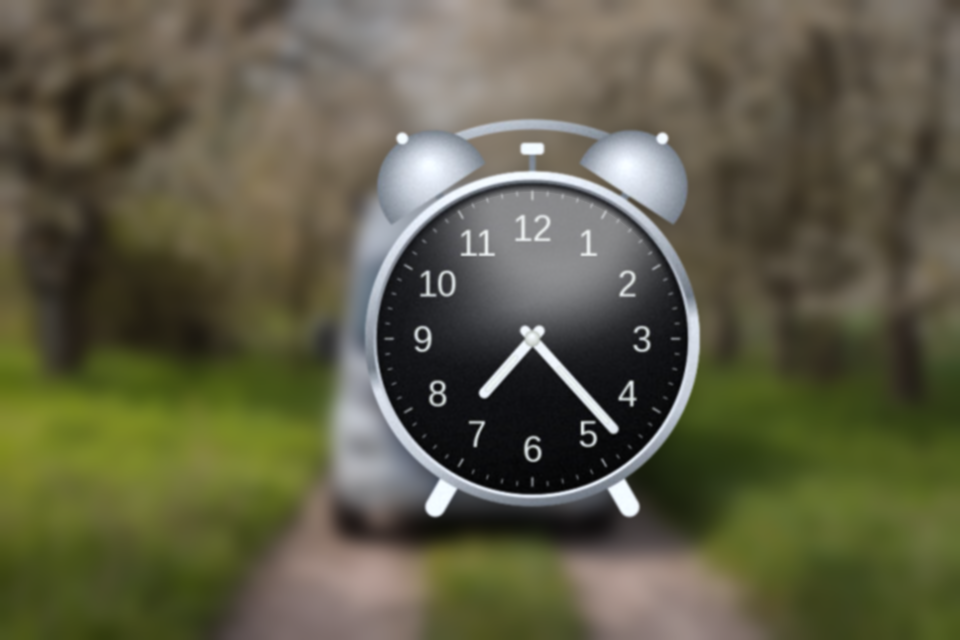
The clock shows 7 h 23 min
